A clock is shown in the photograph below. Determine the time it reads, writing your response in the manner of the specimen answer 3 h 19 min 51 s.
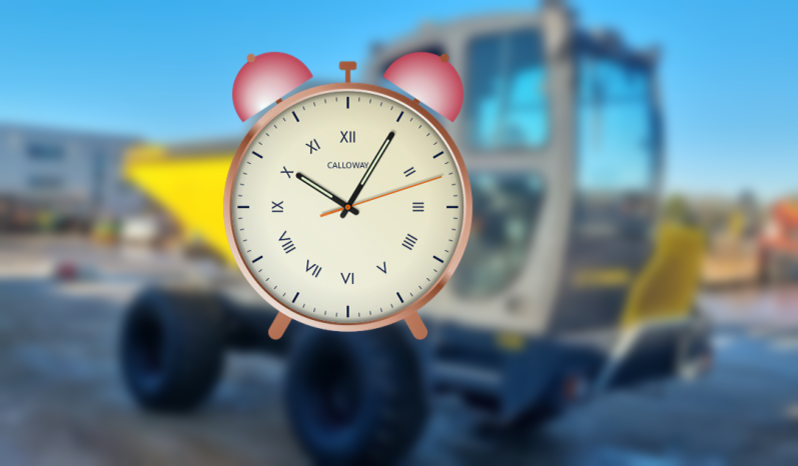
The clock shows 10 h 05 min 12 s
